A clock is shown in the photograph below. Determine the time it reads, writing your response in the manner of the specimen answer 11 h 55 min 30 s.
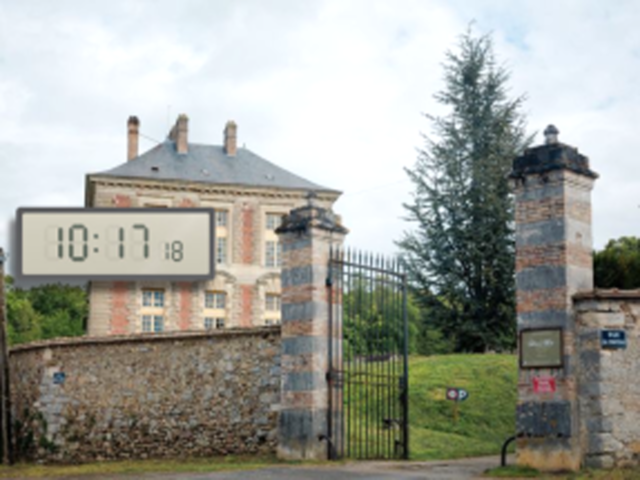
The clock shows 10 h 17 min 18 s
